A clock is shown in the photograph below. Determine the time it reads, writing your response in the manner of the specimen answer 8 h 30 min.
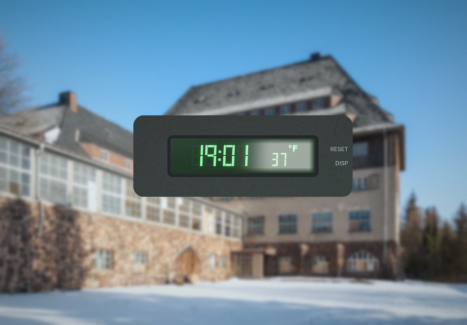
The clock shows 19 h 01 min
